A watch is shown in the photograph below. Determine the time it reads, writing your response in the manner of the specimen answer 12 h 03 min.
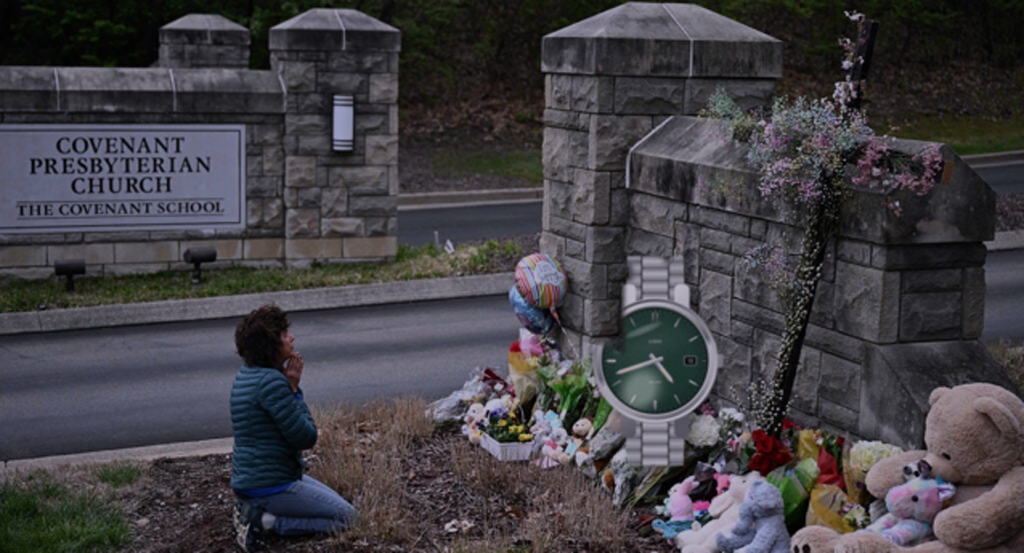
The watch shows 4 h 42 min
